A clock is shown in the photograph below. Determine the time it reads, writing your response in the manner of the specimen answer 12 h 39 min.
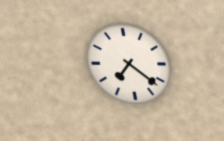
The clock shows 7 h 22 min
